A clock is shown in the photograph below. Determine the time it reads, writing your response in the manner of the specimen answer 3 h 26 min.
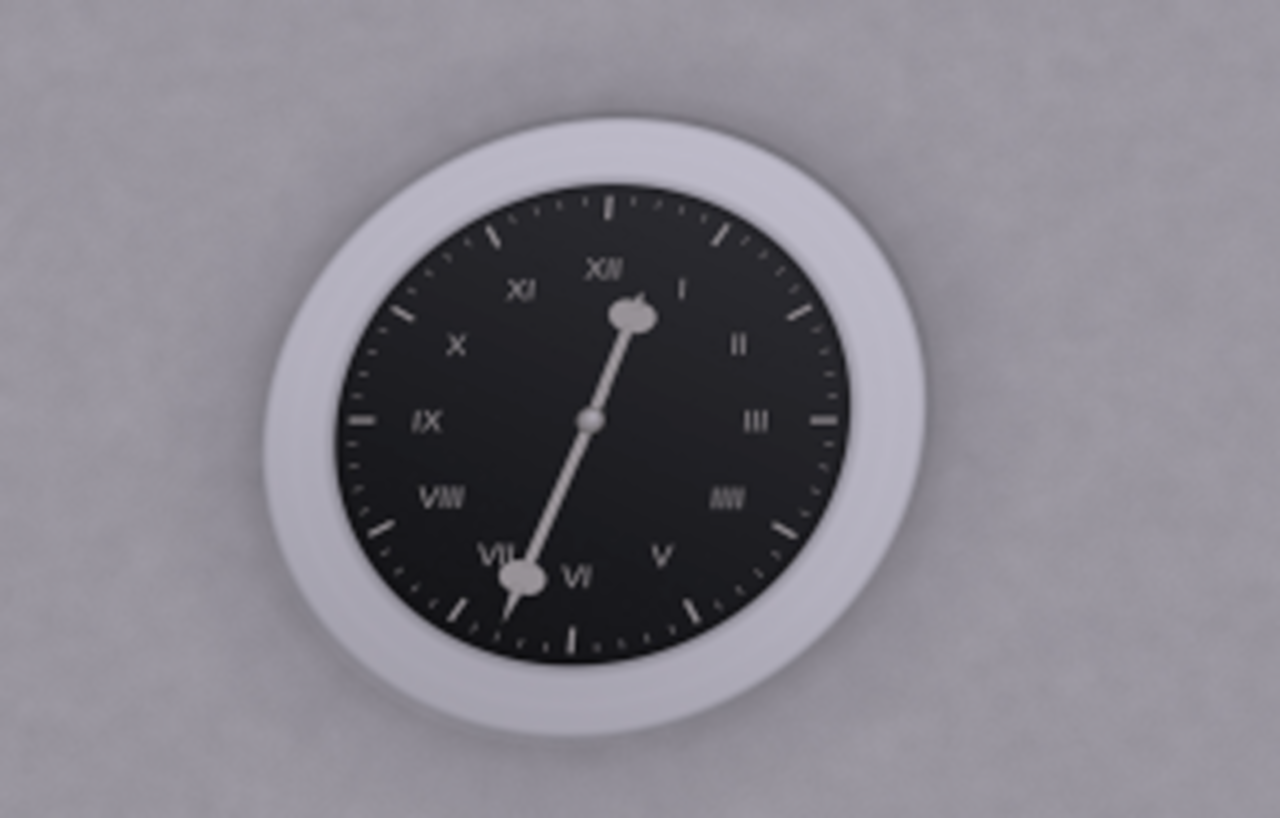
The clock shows 12 h 33 min
